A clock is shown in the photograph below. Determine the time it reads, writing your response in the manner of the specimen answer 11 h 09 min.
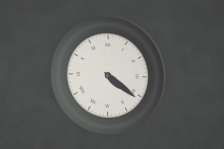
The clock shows 4 h 21 min
